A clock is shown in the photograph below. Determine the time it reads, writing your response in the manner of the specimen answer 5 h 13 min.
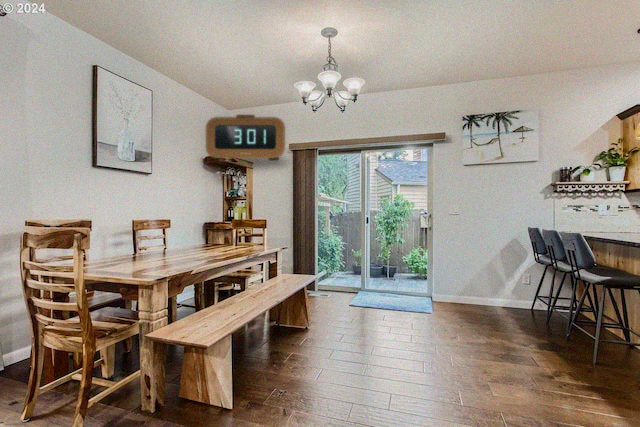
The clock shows 3 h 01 min
